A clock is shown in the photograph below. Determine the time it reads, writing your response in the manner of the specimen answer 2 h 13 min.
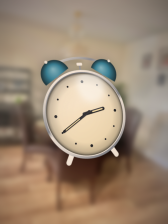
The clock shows 2 h 40 min
